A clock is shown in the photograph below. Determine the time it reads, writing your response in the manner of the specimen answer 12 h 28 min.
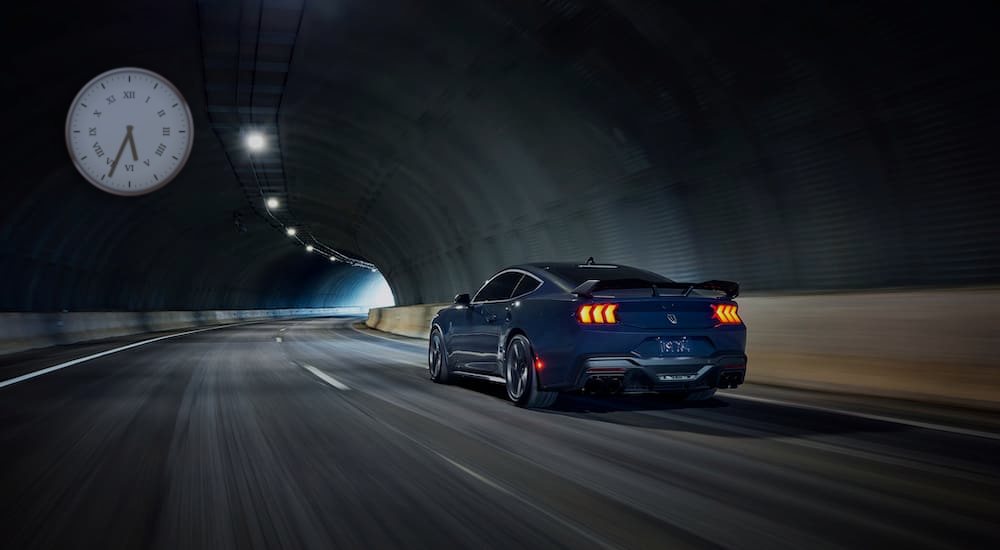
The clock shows 5 h 34 min
